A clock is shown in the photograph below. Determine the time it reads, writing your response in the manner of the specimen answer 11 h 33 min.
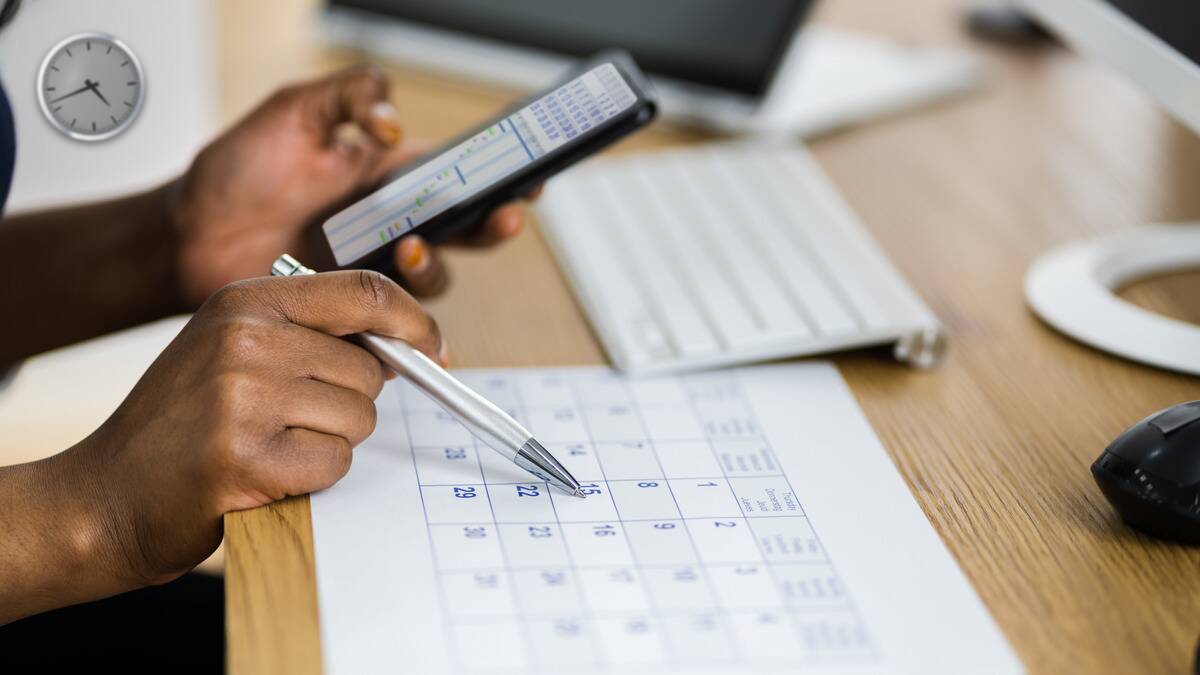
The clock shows 4 h 42 min
